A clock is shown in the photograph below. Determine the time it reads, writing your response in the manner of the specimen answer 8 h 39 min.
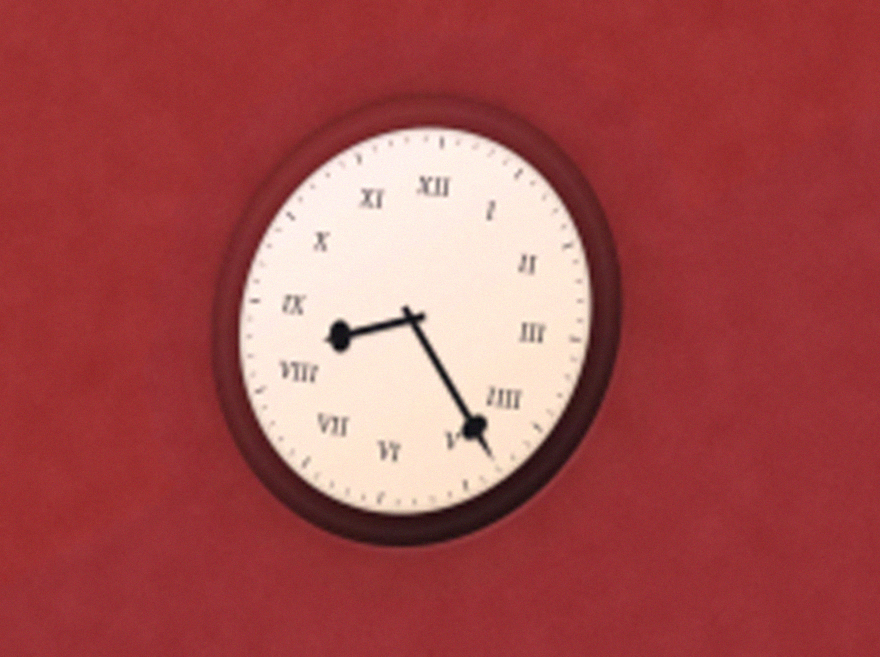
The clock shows 8 h 23 min
